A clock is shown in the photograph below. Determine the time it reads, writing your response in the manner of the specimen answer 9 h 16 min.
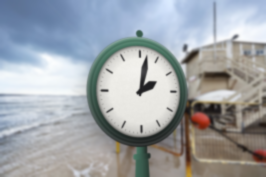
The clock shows 2 h 02 min
